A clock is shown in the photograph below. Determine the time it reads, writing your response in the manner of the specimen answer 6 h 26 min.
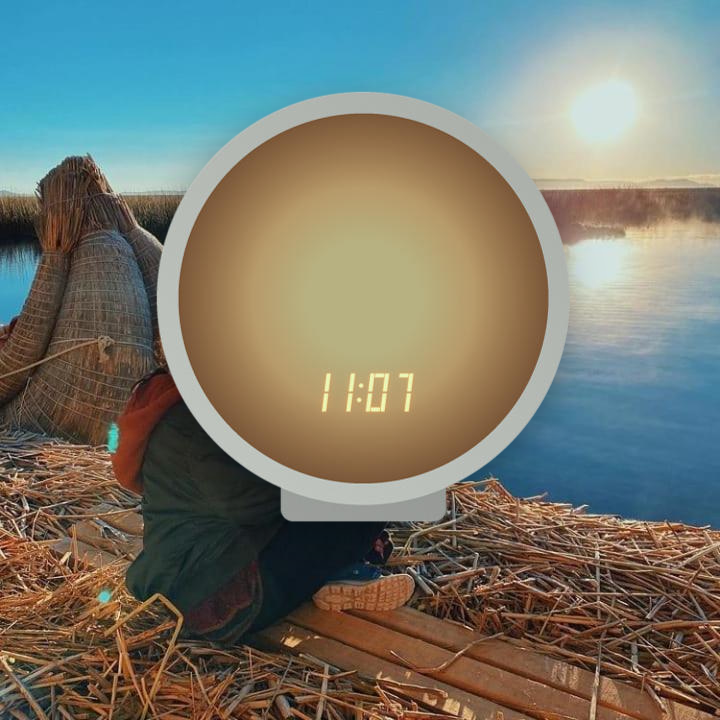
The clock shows 11 h 07 min
